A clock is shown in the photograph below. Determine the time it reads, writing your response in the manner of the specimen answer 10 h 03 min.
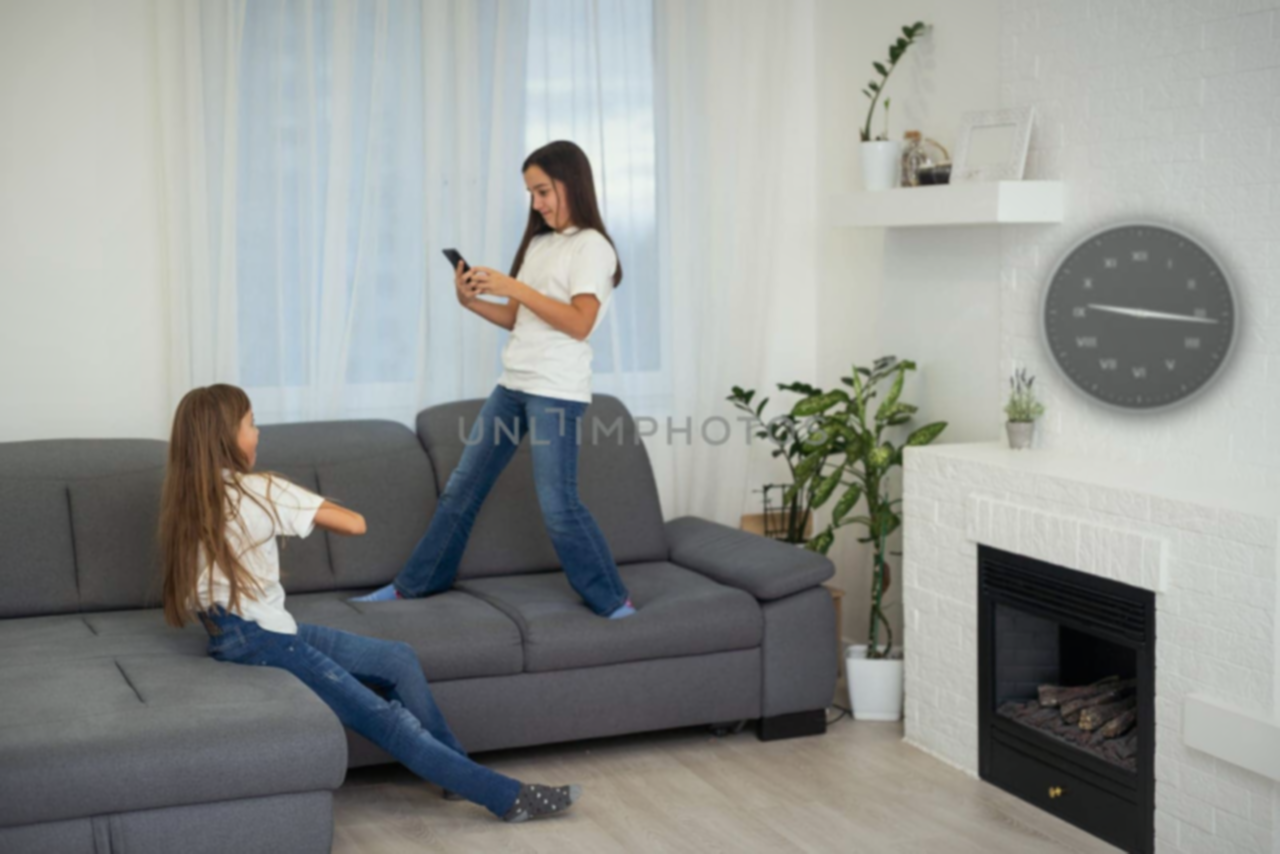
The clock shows 9 h 16 min
